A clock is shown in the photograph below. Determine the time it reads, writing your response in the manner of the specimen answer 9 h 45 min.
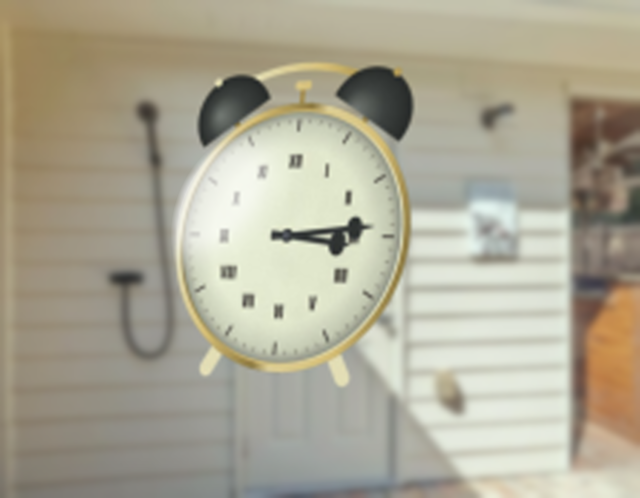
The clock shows 3 h 14 min
